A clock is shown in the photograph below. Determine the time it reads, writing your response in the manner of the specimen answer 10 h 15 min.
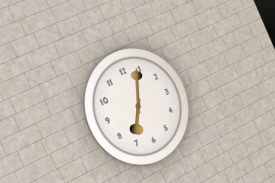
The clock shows 7 h 04 min
